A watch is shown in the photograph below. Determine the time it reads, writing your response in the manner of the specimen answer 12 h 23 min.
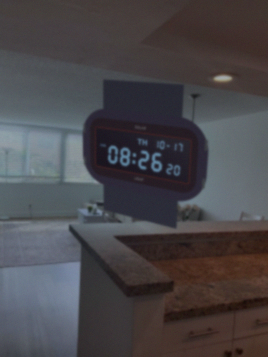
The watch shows 8 h 26 min
